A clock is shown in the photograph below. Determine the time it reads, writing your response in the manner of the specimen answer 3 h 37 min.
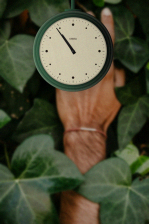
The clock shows 10 h 54 min
